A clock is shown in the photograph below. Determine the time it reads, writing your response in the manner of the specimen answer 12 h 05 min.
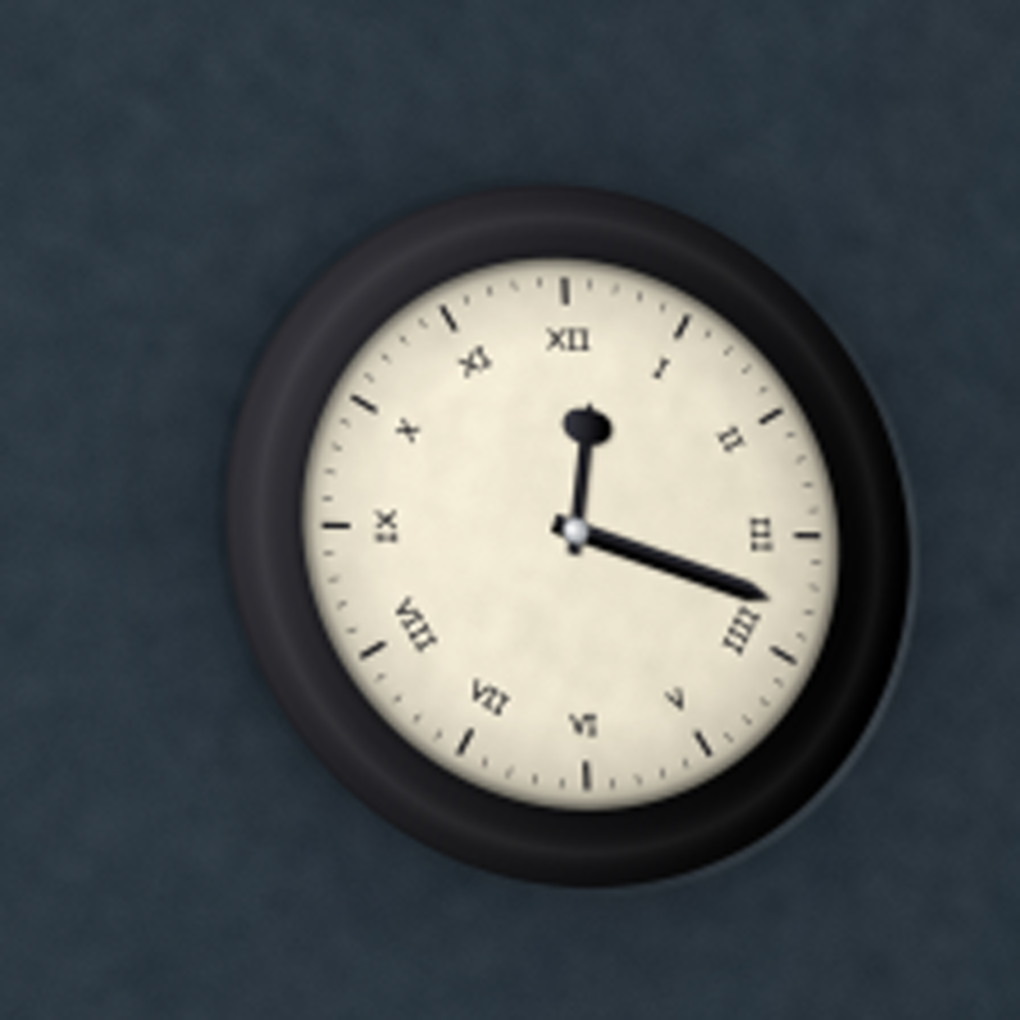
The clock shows 12 h 18 min
